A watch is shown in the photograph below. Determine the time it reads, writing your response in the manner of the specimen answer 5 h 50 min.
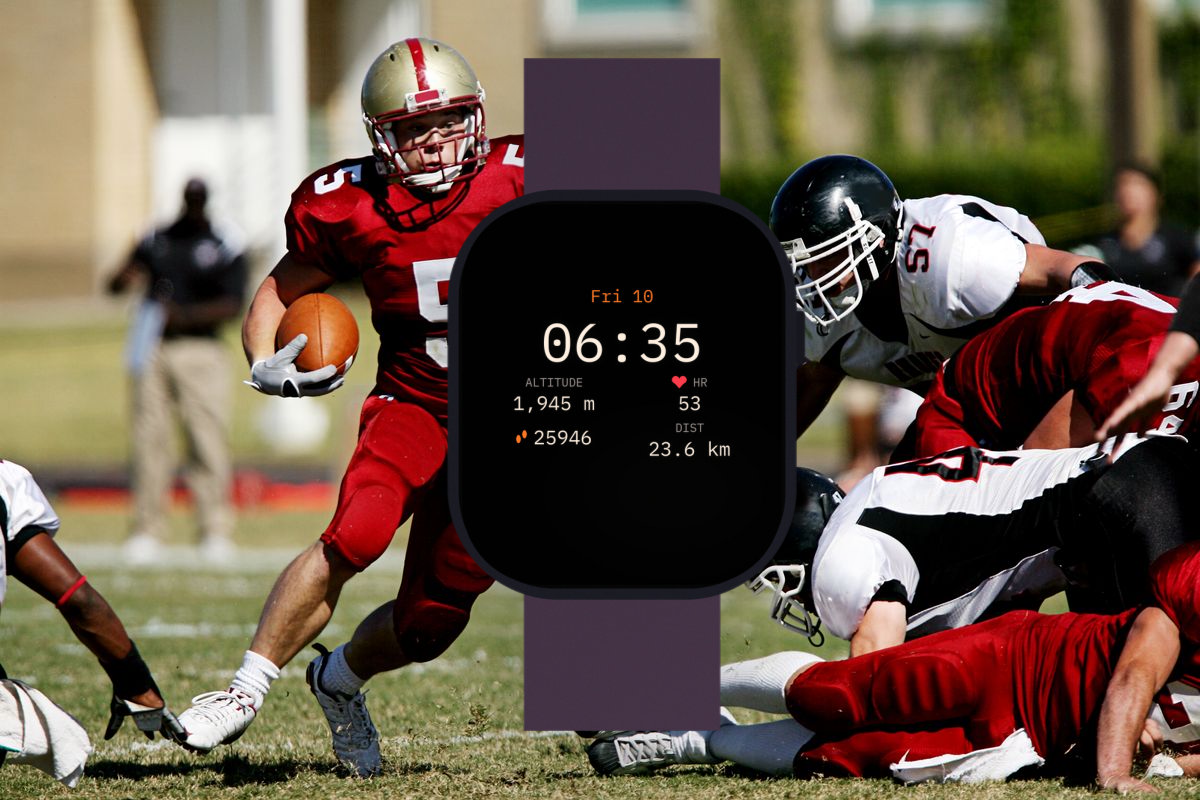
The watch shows 6 h 35 min
